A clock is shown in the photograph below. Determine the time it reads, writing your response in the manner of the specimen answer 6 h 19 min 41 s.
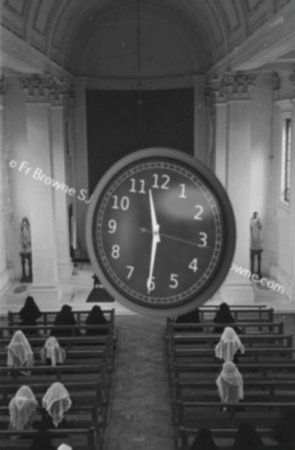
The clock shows 11 h 30 min 16 s
